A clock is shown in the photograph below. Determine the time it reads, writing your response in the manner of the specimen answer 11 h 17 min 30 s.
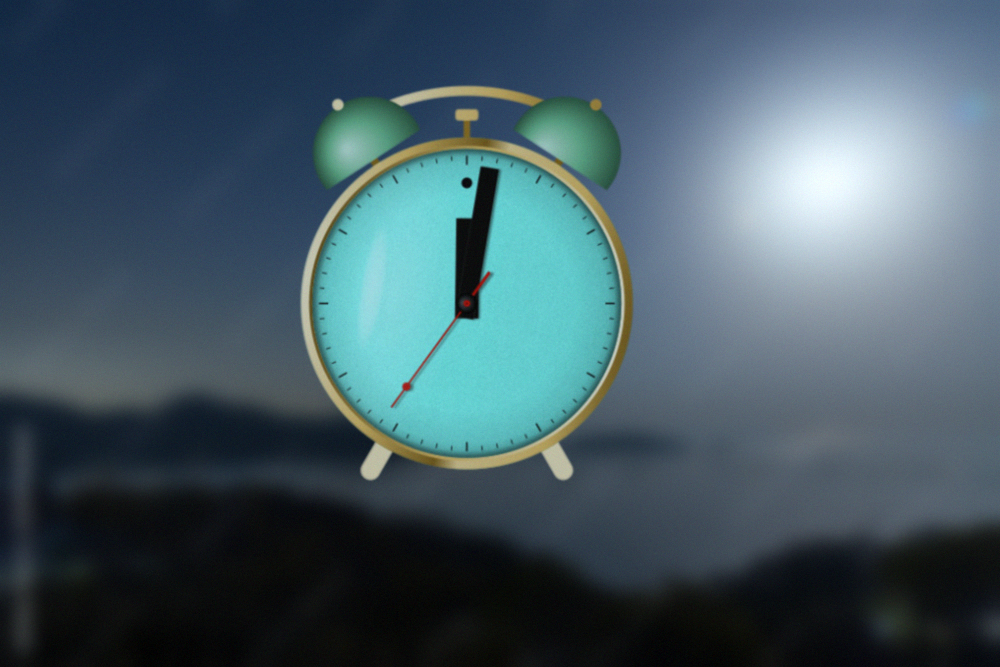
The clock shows 12 h 01 min 36 s
